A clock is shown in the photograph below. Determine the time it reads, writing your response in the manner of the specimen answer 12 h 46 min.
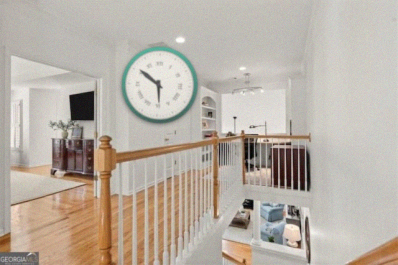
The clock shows 5 h 51 min
